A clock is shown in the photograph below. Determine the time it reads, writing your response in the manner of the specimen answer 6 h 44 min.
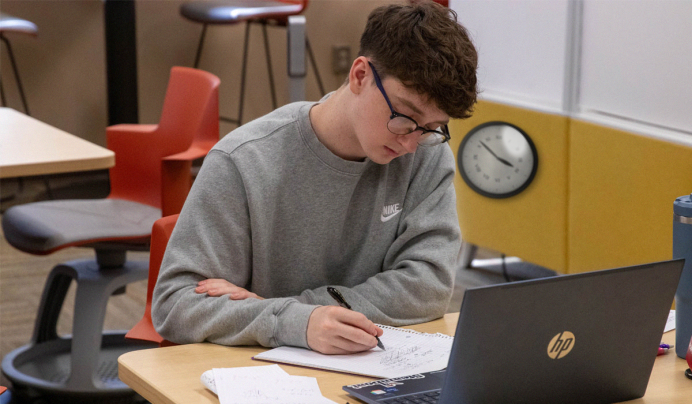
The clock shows 3 h 52 min
